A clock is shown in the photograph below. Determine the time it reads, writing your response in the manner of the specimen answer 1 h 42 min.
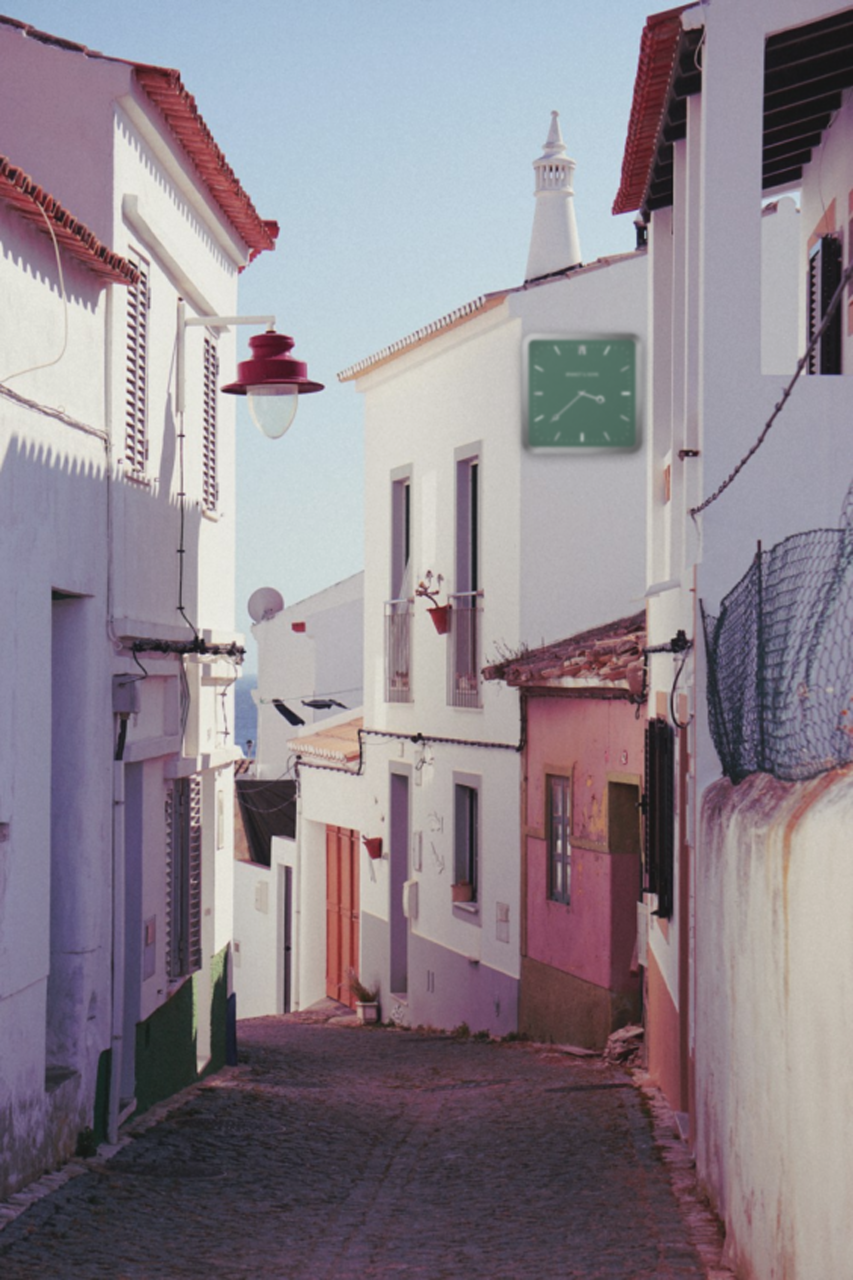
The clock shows 3 h 38 min
